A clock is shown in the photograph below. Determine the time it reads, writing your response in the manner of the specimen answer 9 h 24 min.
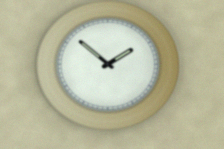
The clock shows 1 h 52 min
